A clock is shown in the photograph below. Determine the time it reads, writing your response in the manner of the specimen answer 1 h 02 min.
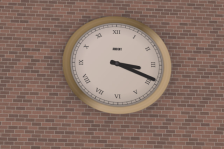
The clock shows 3 h 19 min
